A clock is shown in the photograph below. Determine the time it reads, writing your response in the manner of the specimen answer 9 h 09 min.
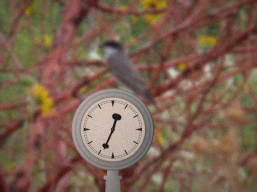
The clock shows 12 h 34 min
